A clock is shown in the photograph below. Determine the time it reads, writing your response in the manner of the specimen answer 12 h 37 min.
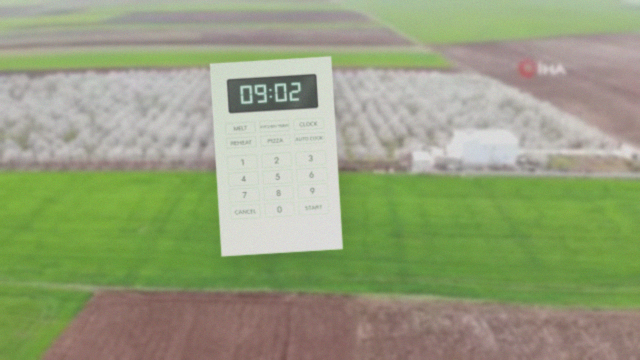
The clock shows 9 h 02 min
